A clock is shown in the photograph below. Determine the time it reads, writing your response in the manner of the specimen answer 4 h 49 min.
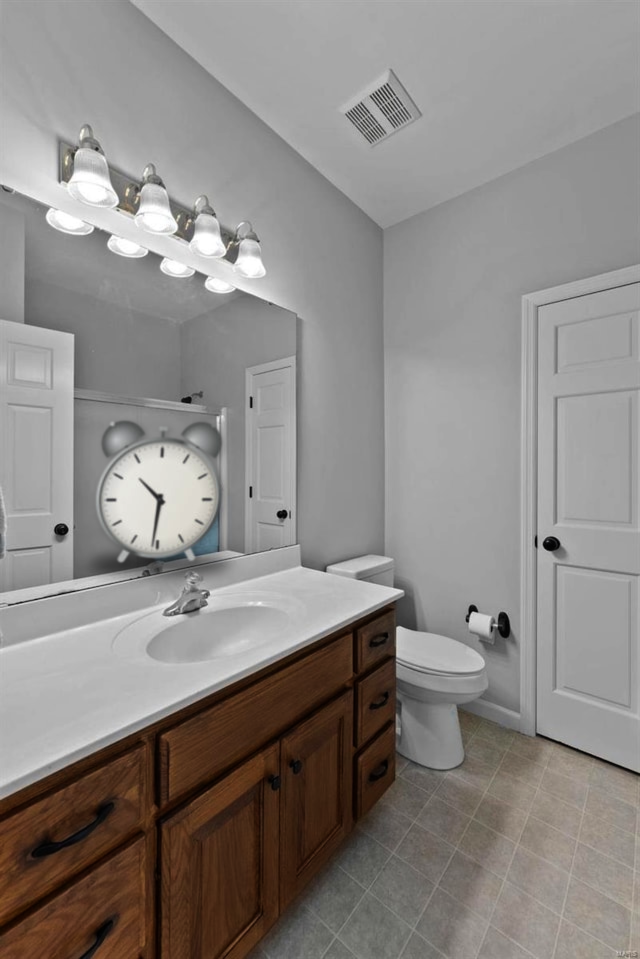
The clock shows 10 h 31 min
